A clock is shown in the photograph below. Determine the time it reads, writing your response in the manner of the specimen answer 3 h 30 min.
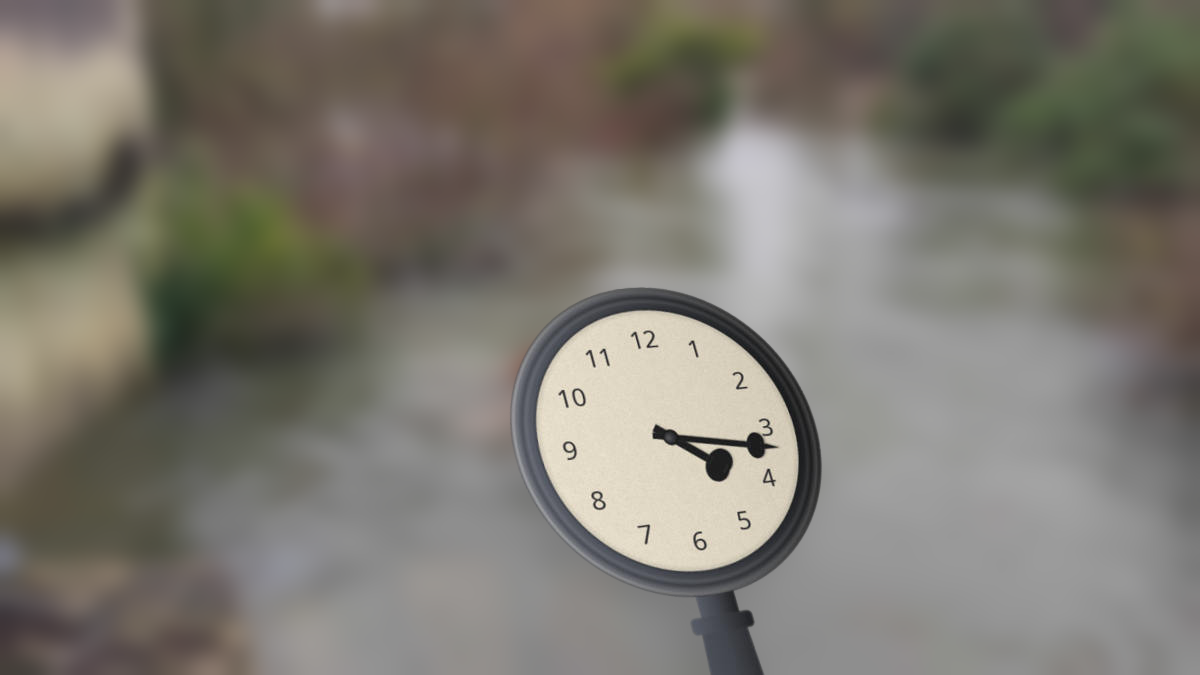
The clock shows 4 h 17 min
